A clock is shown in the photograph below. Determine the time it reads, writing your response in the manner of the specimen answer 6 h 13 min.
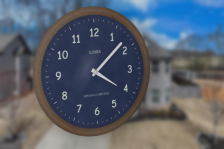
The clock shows 4 h 08 min
